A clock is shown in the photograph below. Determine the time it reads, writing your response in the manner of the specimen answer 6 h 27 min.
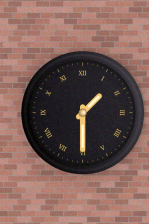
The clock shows 1 h 30 min
